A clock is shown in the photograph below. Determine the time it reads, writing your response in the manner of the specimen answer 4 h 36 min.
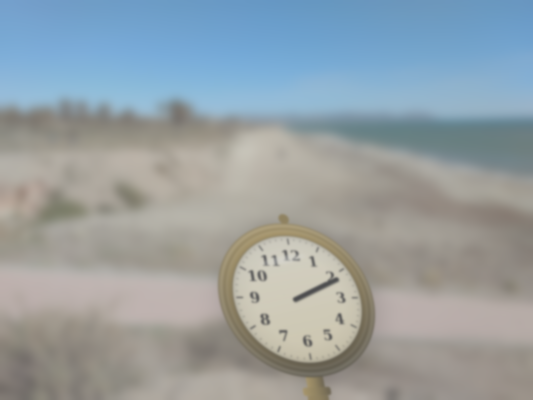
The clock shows 2 h 11 min
